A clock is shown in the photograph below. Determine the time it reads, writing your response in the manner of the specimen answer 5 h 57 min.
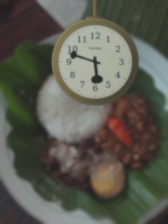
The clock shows 5 h 48 min
